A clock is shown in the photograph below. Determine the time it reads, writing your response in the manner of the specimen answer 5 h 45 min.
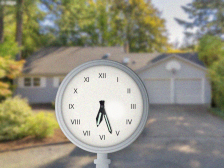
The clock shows 6 h 27 min
